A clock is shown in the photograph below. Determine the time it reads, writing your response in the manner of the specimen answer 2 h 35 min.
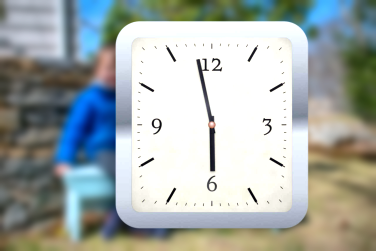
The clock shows 5 h 58 min
